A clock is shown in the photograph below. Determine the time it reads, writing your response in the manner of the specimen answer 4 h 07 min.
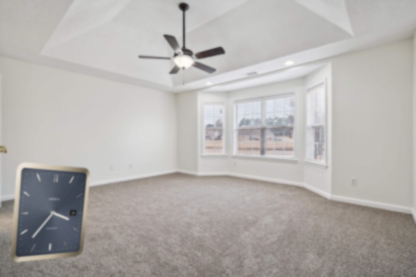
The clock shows 3 h 37 min
